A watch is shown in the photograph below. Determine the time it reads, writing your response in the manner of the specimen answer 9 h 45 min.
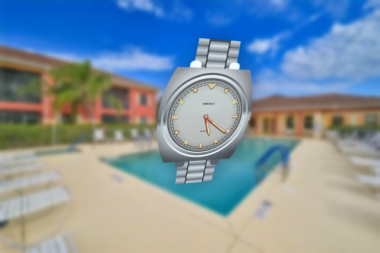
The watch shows 5 h 21 min
